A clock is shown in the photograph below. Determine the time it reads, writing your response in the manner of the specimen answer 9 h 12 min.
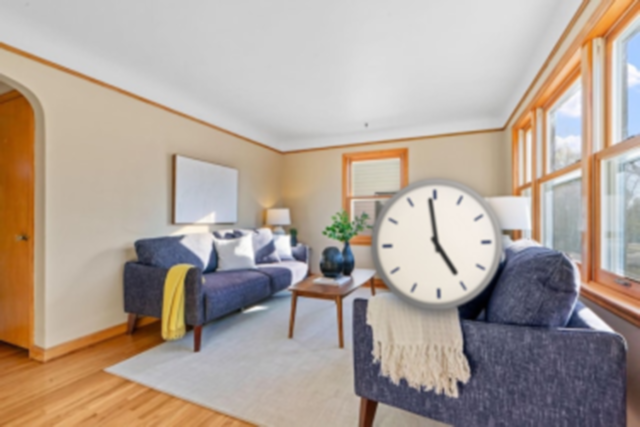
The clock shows 4 h 59 min
